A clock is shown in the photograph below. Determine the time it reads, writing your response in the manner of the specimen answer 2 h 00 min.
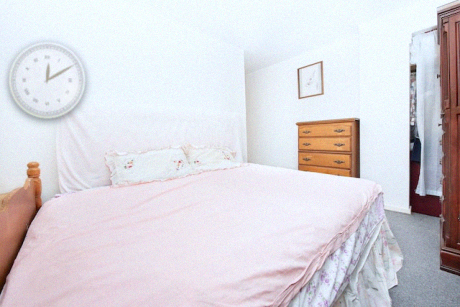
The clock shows 12 h 10 min
